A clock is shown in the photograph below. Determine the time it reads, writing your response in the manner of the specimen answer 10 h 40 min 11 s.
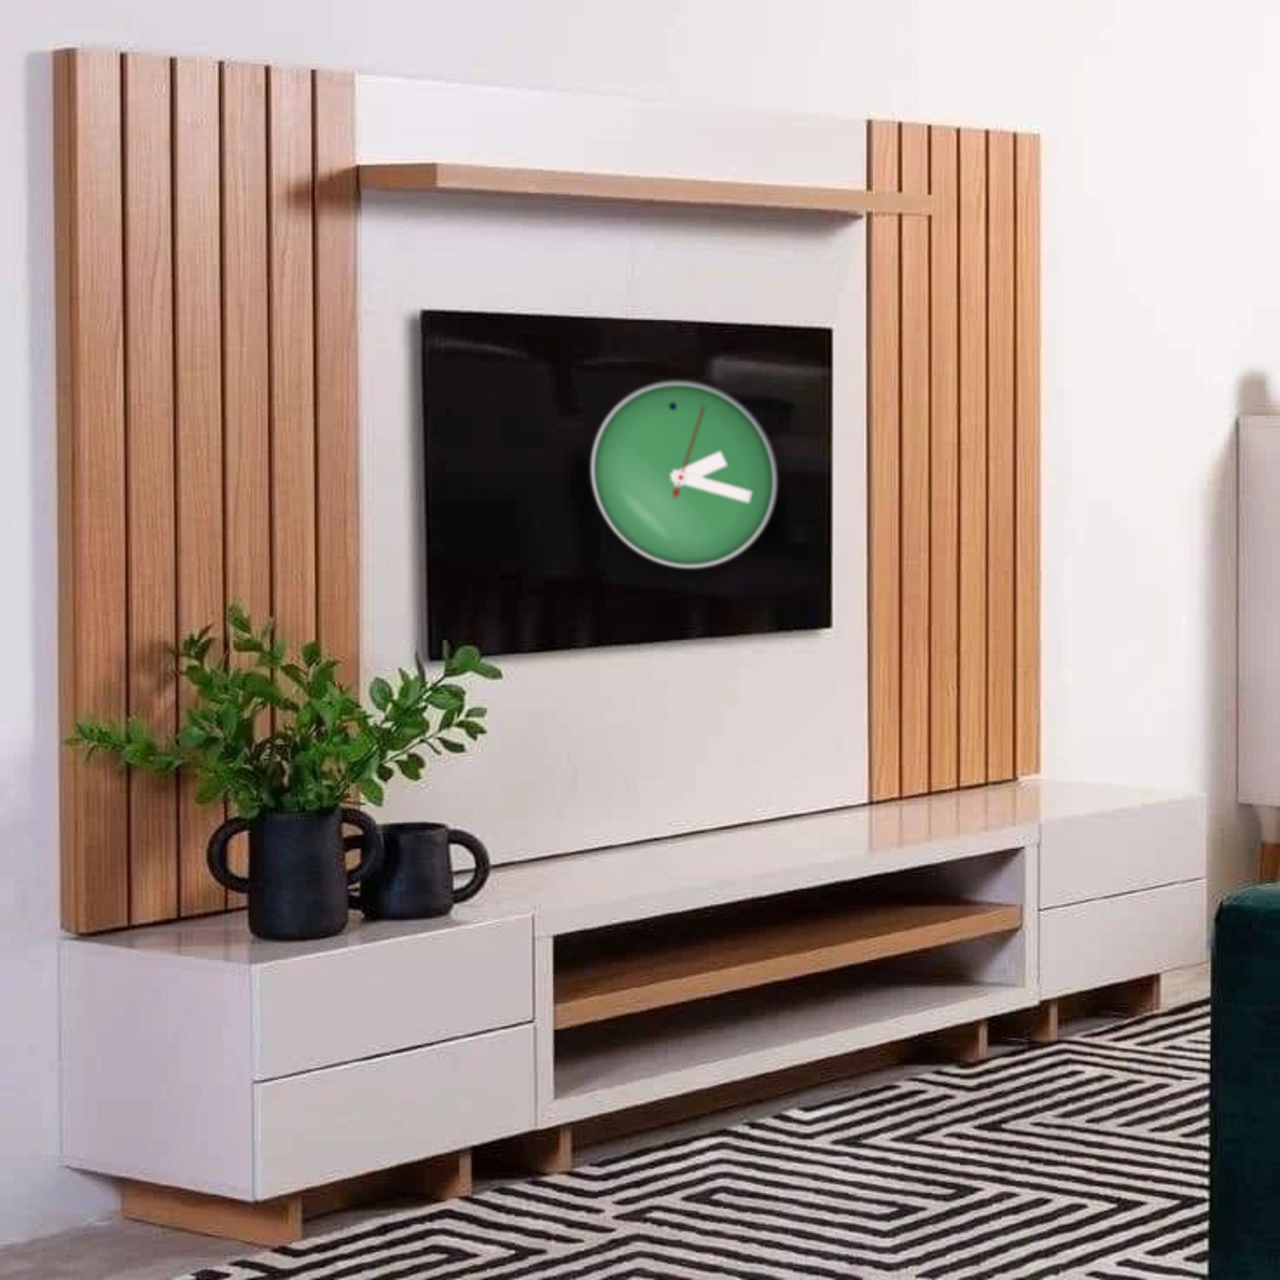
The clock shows 2 h 18 min 04 s
